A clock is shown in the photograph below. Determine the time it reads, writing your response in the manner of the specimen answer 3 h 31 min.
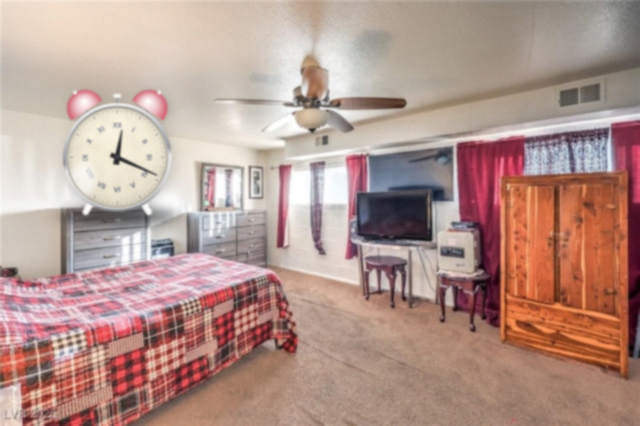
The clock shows 12 h 19 min
